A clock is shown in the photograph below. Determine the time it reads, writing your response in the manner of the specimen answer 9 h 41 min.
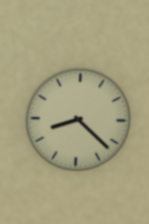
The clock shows 8 h 22 min
